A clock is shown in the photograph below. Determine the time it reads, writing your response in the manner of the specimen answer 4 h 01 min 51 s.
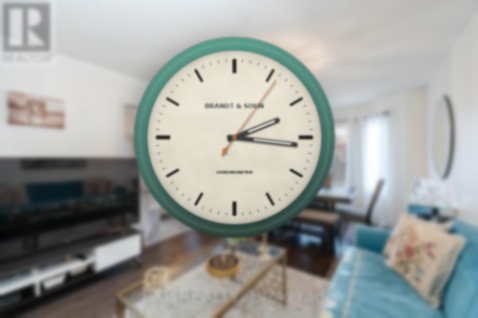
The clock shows 2 h 16 min 06 s
